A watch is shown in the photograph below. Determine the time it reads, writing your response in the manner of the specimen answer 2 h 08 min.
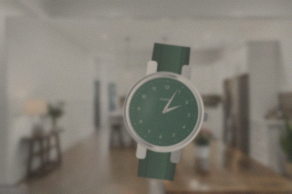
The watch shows 2 h 04 min
